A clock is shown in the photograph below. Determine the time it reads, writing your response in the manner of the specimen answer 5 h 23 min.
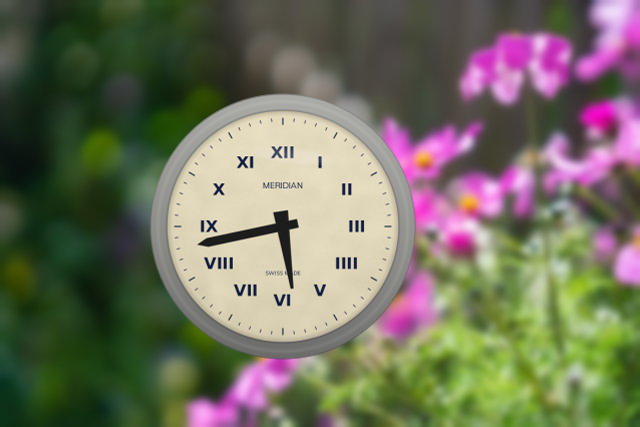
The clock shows 5 h 43 min
